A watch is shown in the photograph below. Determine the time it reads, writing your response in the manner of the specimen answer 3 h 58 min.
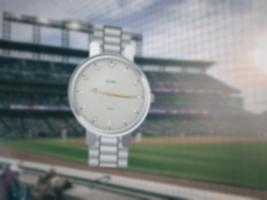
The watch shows 9 h 15 min
